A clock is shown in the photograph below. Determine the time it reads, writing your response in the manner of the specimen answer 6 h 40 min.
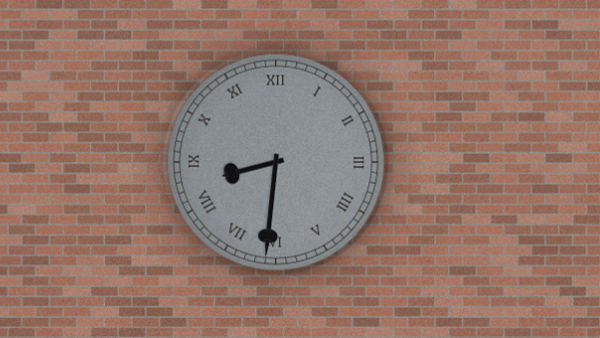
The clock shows 8 h 31 min
